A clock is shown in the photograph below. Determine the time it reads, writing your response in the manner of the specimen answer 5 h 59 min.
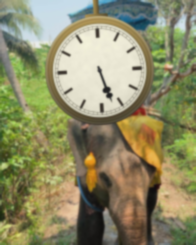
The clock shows 5 h 27 min
